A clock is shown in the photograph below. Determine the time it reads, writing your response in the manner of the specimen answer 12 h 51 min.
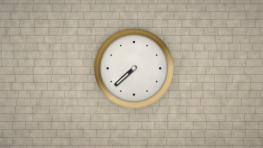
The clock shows 7 h 38 min
